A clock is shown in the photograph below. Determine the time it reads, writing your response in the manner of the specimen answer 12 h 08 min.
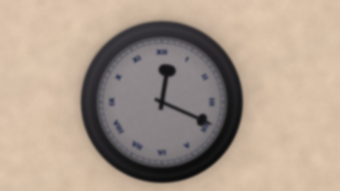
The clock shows 12 h 19 min
